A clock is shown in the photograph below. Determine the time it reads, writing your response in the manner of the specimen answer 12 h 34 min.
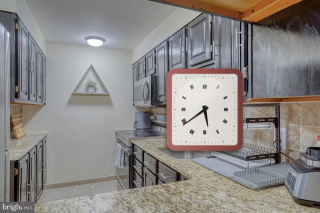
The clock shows 5 h 39 min
